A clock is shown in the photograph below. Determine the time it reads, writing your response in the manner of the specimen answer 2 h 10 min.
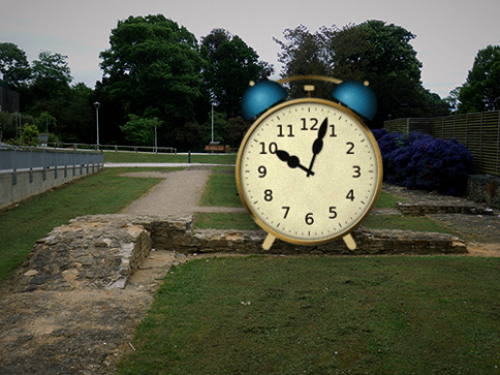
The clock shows 10 h 03 min
